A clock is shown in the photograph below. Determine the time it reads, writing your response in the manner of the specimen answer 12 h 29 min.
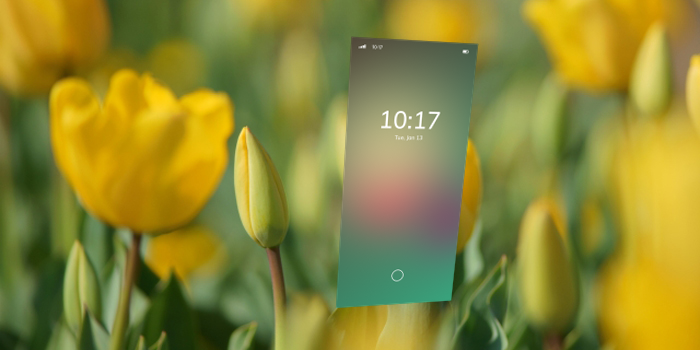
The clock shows 10 h 17 min
